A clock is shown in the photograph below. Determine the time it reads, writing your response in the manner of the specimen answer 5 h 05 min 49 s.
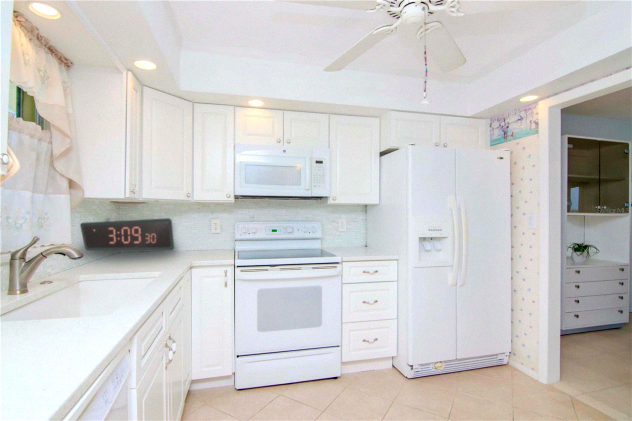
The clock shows 3 h 09 min 30 s
